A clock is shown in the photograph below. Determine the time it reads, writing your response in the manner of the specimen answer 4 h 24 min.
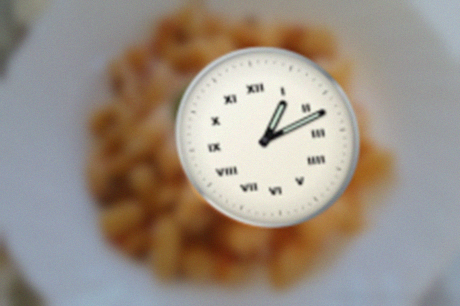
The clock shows 1 h 12 min
